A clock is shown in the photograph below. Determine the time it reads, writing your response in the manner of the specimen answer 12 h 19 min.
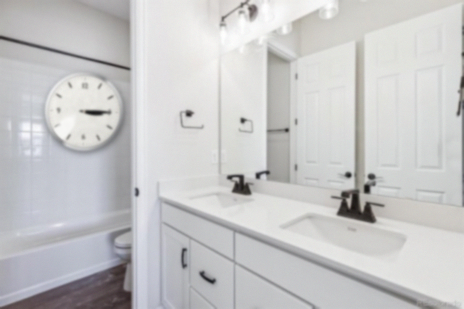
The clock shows 3 h 15 min
